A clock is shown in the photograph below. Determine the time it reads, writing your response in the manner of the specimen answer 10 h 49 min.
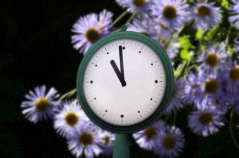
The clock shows 10 h 59 min
